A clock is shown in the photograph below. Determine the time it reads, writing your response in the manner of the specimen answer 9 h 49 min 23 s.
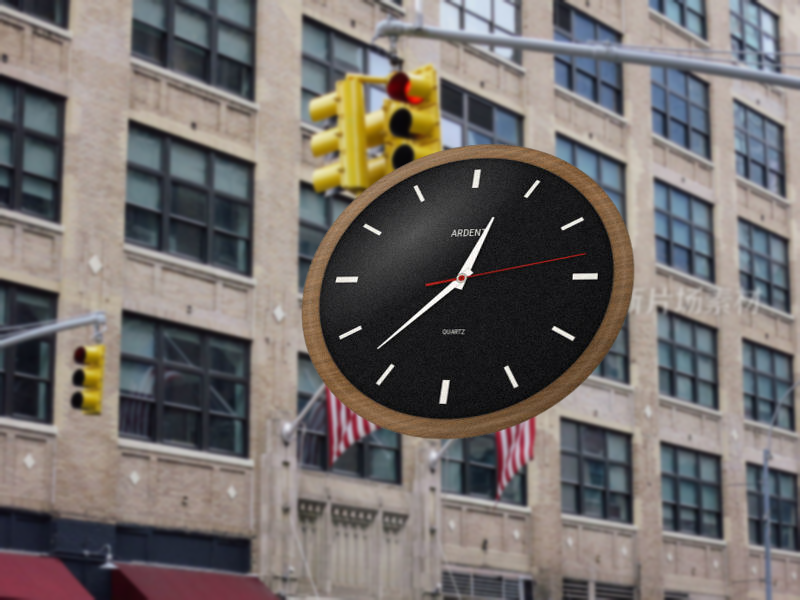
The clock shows 12 h 37 min 13 s
